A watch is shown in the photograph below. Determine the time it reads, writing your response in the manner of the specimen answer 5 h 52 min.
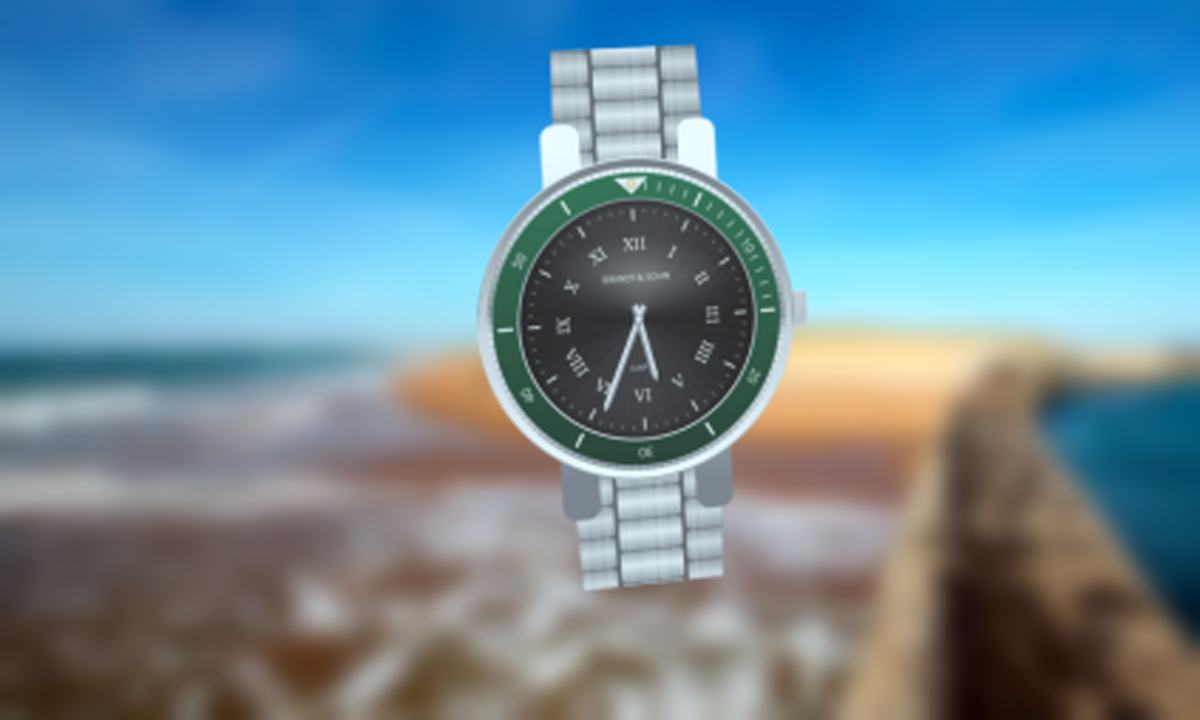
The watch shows 5 h 34 min
